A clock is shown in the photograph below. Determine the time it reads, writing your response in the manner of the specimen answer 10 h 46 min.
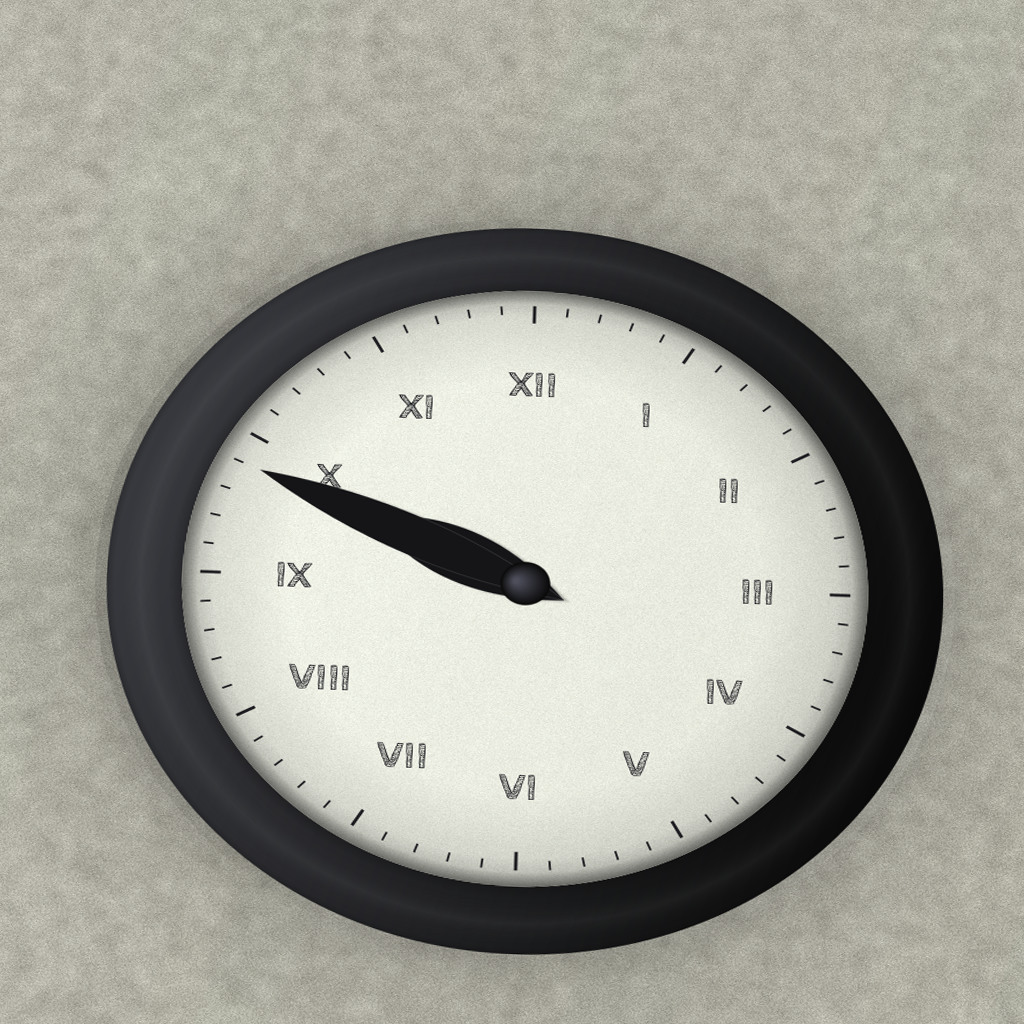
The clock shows 9 h 49 min
